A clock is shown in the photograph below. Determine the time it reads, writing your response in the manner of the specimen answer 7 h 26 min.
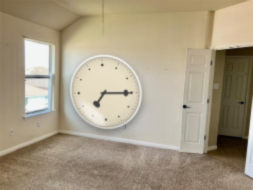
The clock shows 7 h 15 min
